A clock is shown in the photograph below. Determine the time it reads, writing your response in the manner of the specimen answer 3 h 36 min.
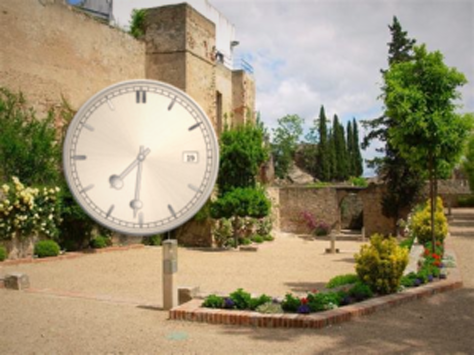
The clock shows 7 h 31 min
